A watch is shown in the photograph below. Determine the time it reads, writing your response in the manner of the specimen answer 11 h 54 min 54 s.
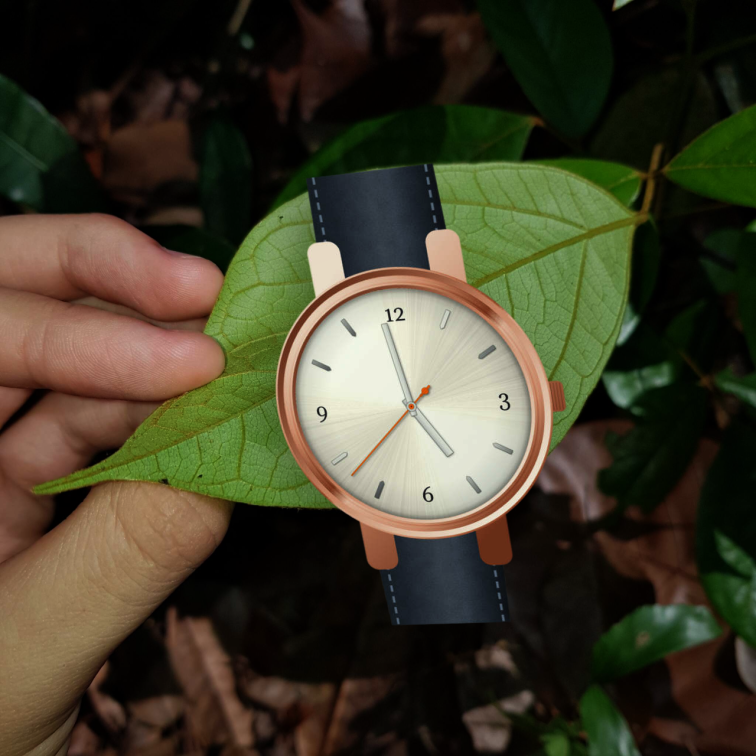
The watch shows 4 h 58 min 38 s
